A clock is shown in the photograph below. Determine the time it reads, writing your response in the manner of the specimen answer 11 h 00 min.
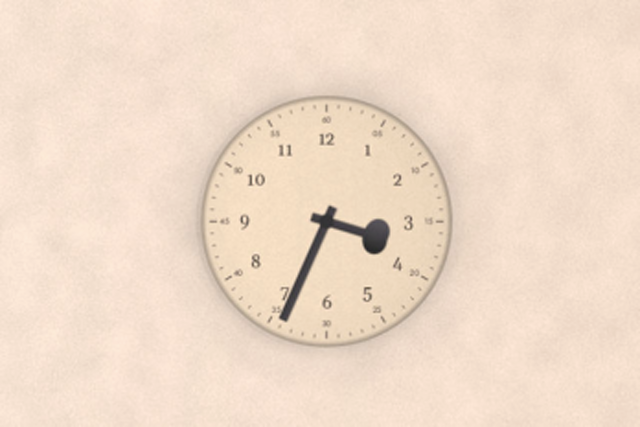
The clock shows 3 h 34 min
